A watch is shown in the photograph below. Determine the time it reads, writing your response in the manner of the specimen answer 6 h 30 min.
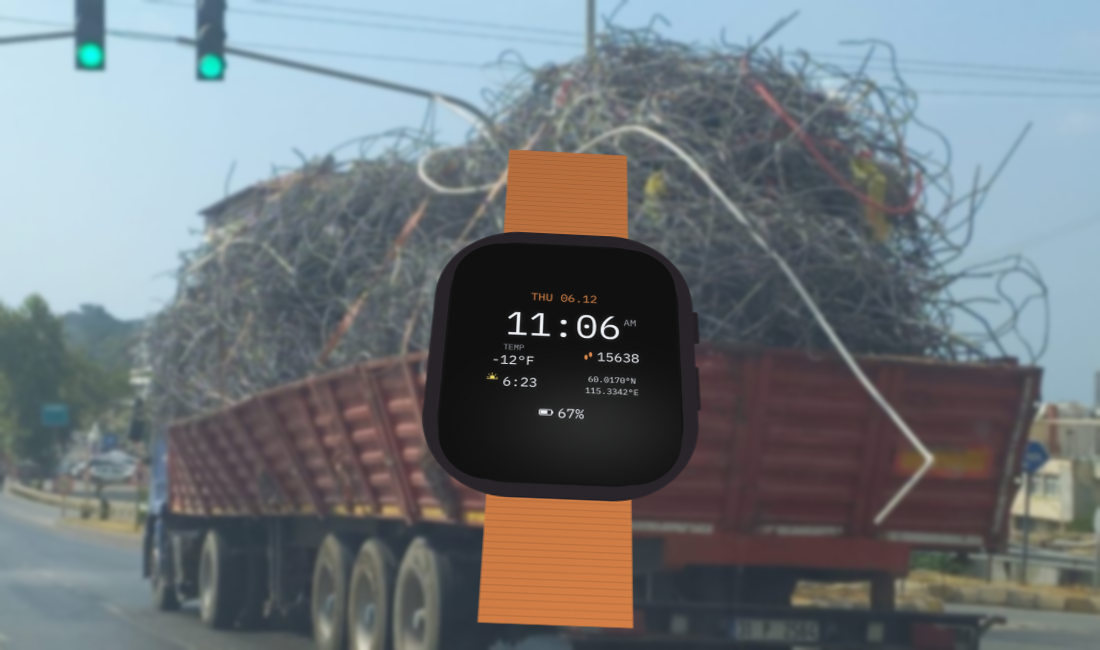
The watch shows 11 h 06 min
